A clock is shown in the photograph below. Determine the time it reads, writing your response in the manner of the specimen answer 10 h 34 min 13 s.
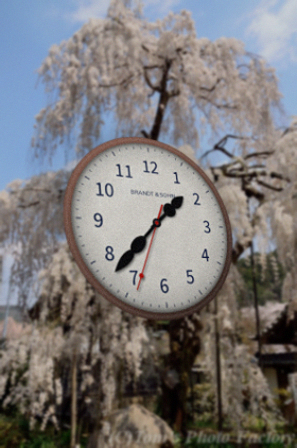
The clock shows 1 h 37 min 34 s
